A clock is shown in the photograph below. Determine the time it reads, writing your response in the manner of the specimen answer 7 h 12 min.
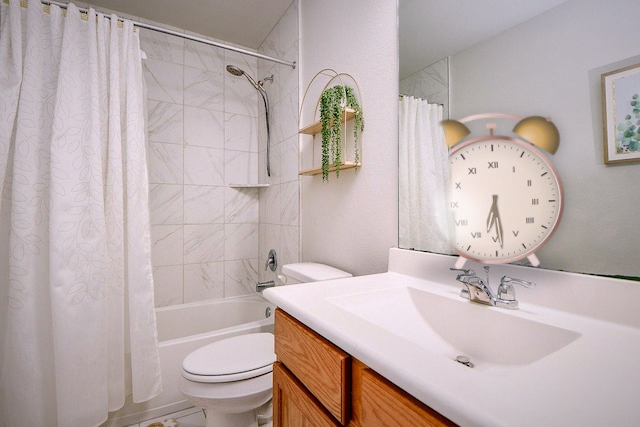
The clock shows 6 h 29 min
